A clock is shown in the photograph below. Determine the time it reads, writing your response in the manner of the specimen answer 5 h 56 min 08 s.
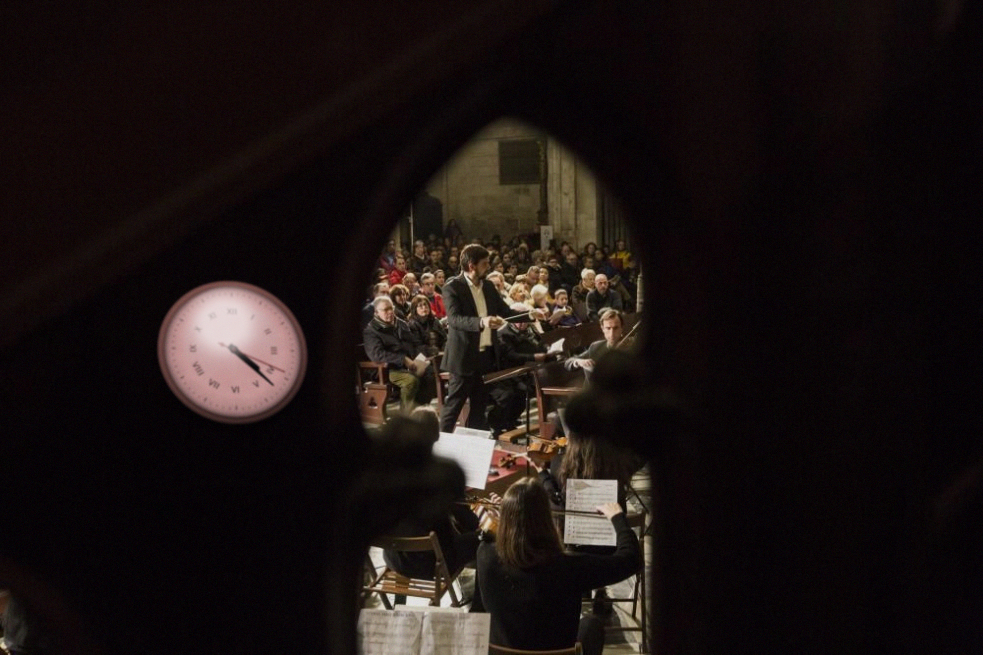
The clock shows 4 h 22 min 19 s
